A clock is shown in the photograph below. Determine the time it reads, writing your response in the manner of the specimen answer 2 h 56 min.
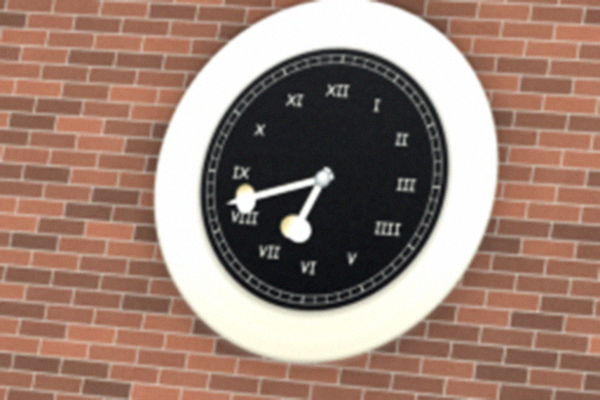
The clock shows 6 h 42 min
